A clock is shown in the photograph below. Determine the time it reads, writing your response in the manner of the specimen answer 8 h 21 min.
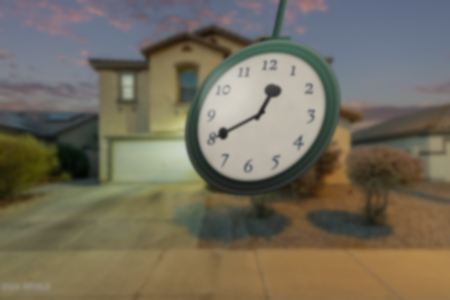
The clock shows 12 h 40 min
